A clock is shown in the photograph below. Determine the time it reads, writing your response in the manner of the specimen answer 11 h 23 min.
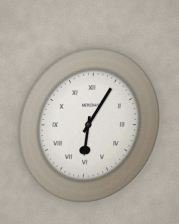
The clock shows 6 h 05 min
